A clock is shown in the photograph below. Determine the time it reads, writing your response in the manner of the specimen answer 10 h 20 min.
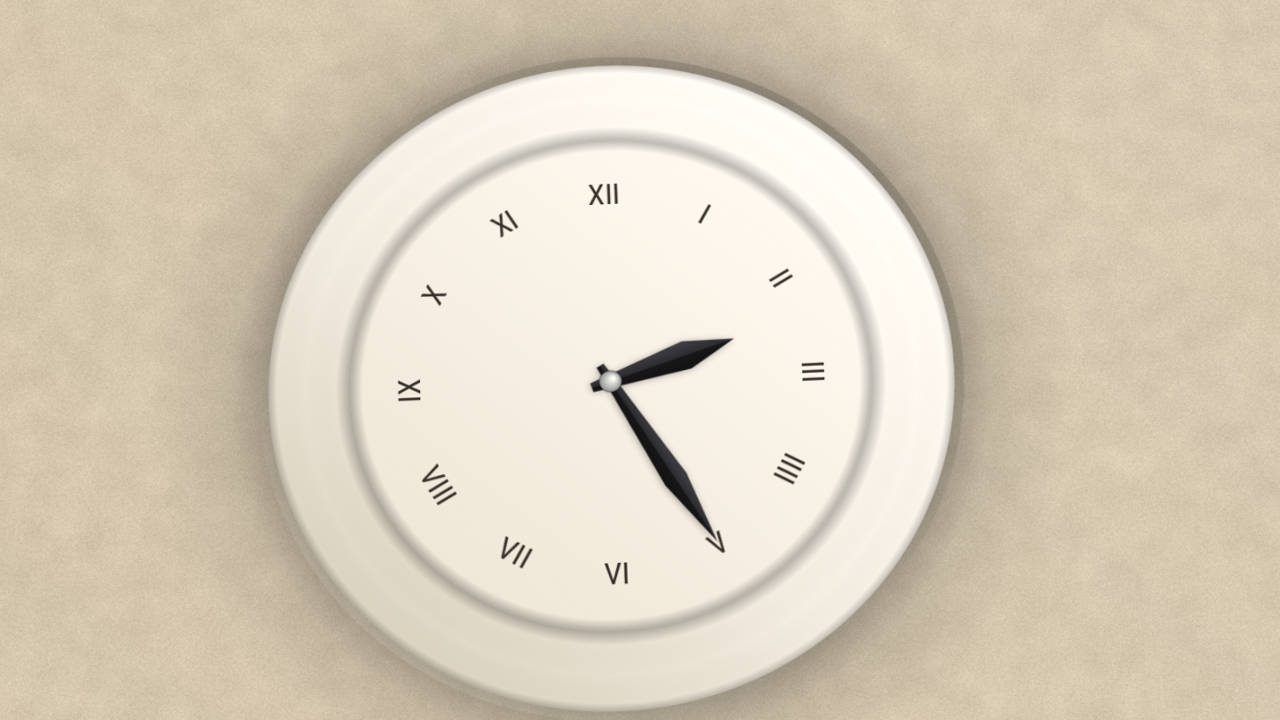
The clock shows 2 h 25 min
